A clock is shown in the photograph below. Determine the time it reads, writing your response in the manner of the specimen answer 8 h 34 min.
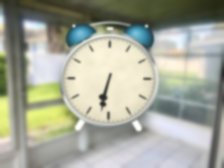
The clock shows 6 h 32 min
